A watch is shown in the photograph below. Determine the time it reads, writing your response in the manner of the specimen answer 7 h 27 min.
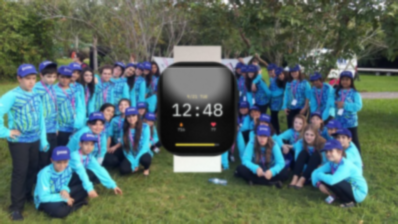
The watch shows 12 h 48 min
